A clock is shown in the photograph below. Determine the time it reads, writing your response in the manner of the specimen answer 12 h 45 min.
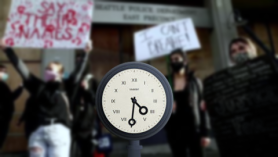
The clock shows 4 h 31 min
